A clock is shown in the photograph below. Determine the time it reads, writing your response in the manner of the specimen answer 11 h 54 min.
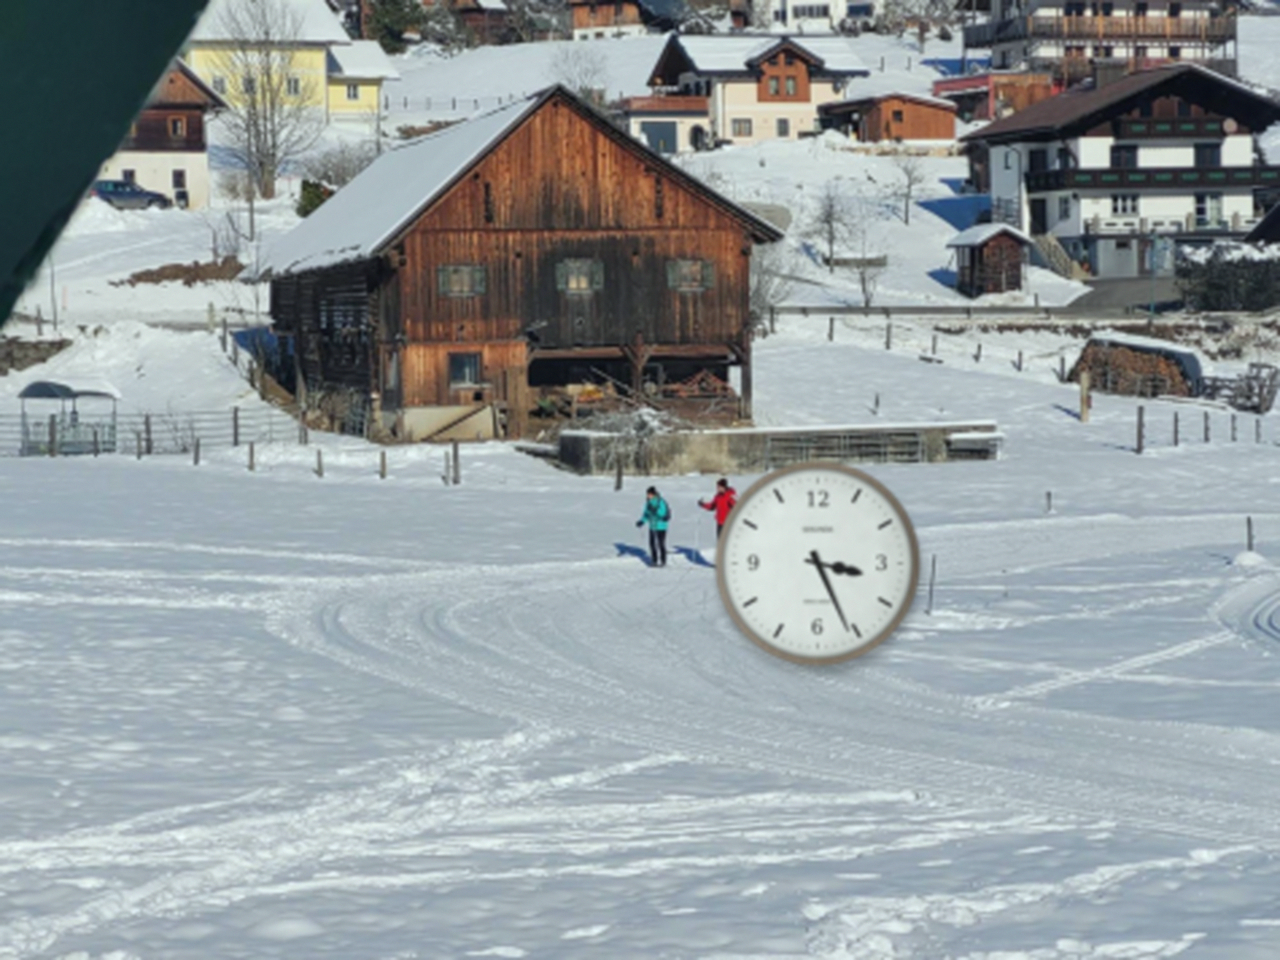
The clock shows 3 h 26 min
